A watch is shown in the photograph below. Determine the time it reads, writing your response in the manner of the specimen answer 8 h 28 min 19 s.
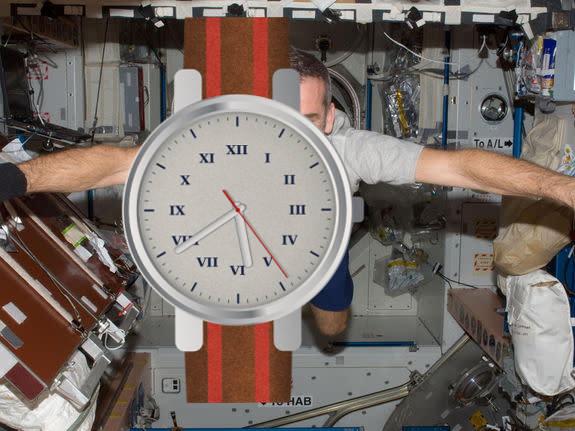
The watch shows 5 h 39 min 24 s
